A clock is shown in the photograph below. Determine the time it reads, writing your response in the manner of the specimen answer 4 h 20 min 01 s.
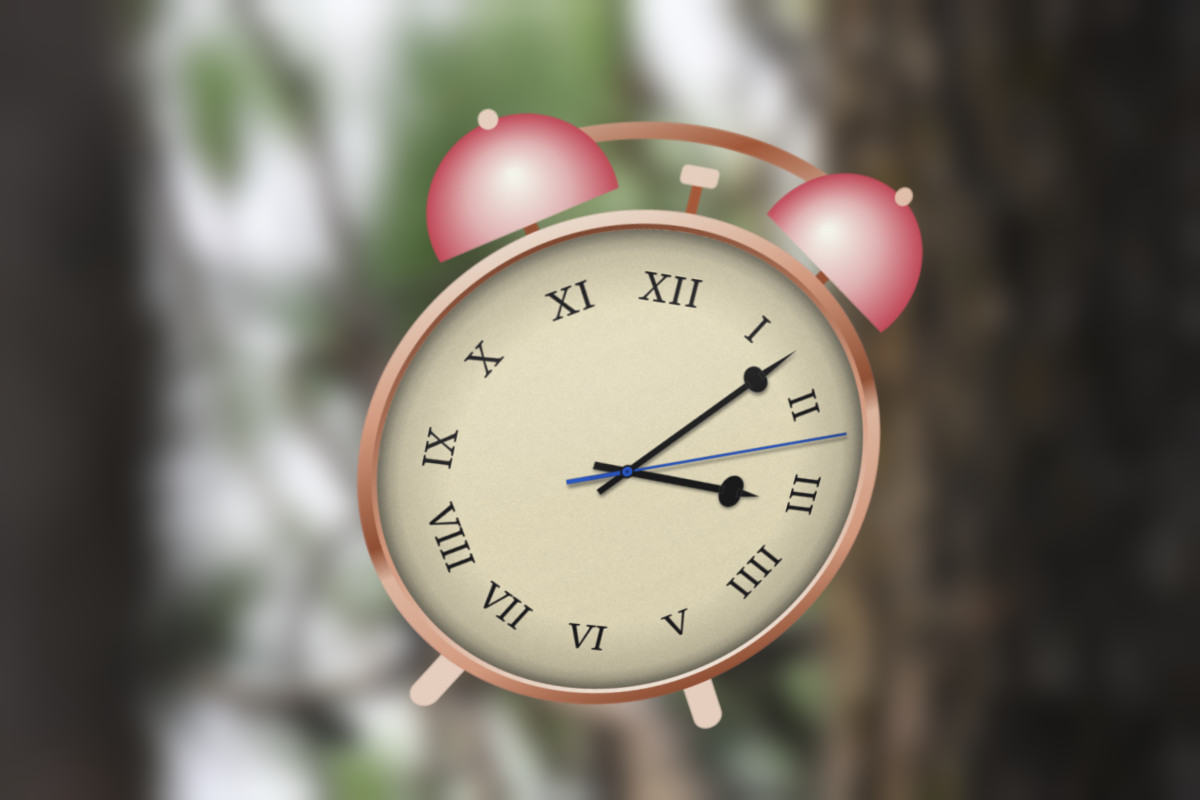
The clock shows 3 h 07 min 12 s
